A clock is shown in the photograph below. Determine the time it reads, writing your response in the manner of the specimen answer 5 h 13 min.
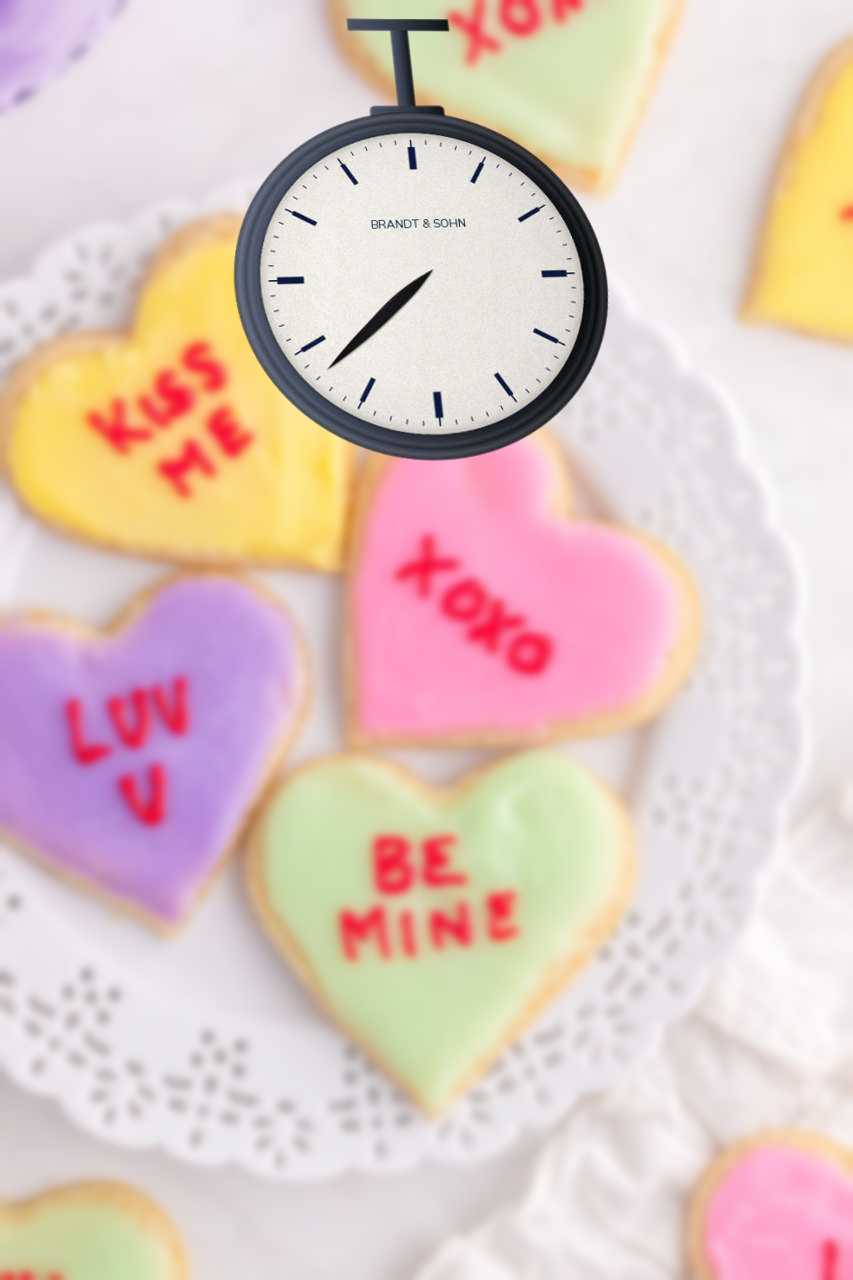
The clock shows 7 h 38 min
